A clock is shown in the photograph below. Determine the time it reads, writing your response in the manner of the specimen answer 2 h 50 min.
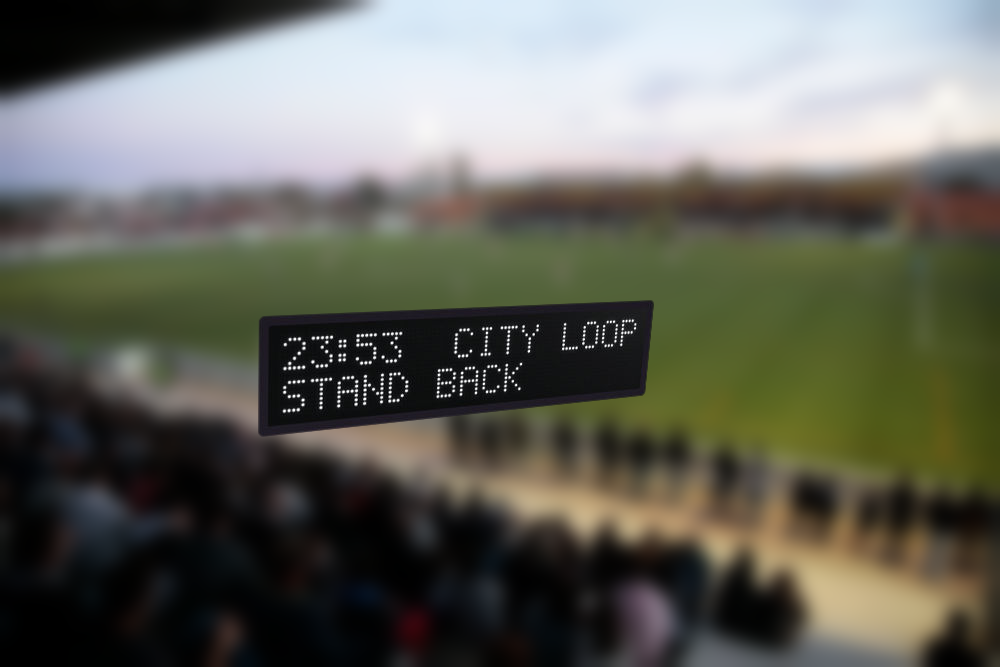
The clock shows 23 h 53 min
